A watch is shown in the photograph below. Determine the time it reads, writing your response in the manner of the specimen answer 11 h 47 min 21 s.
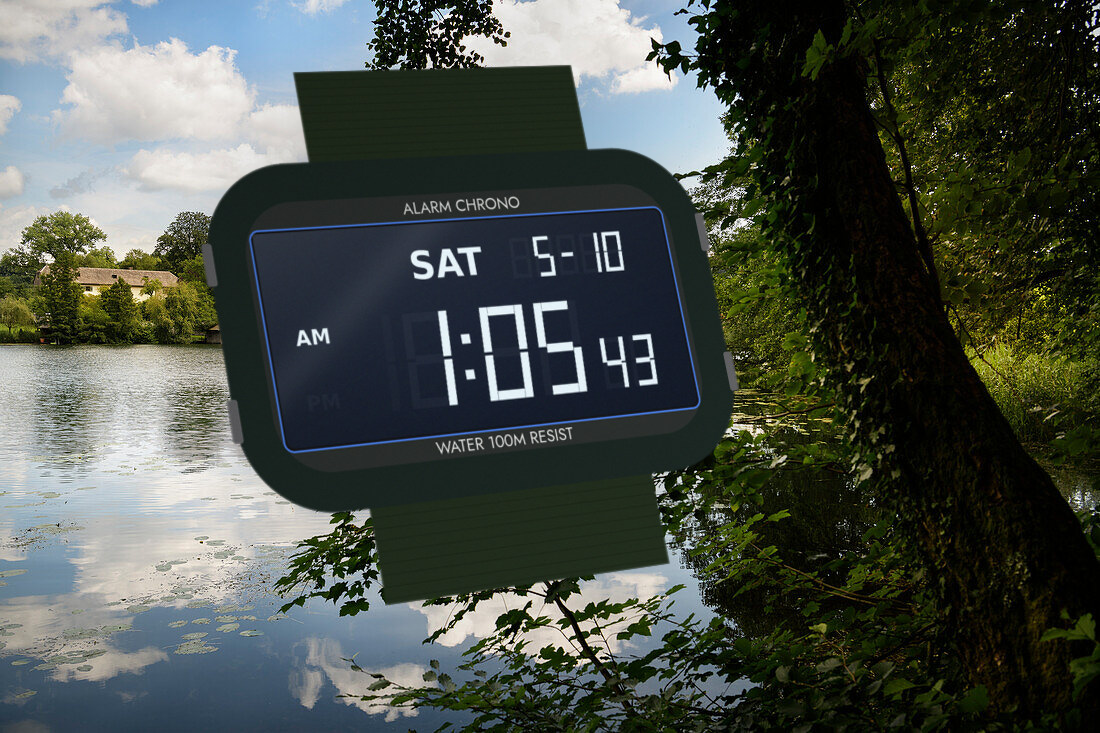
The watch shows 1 h 05 min 43 s
